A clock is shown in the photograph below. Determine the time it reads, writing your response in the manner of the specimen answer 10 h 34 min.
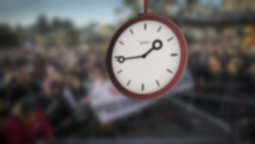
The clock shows 1 h 44 min
